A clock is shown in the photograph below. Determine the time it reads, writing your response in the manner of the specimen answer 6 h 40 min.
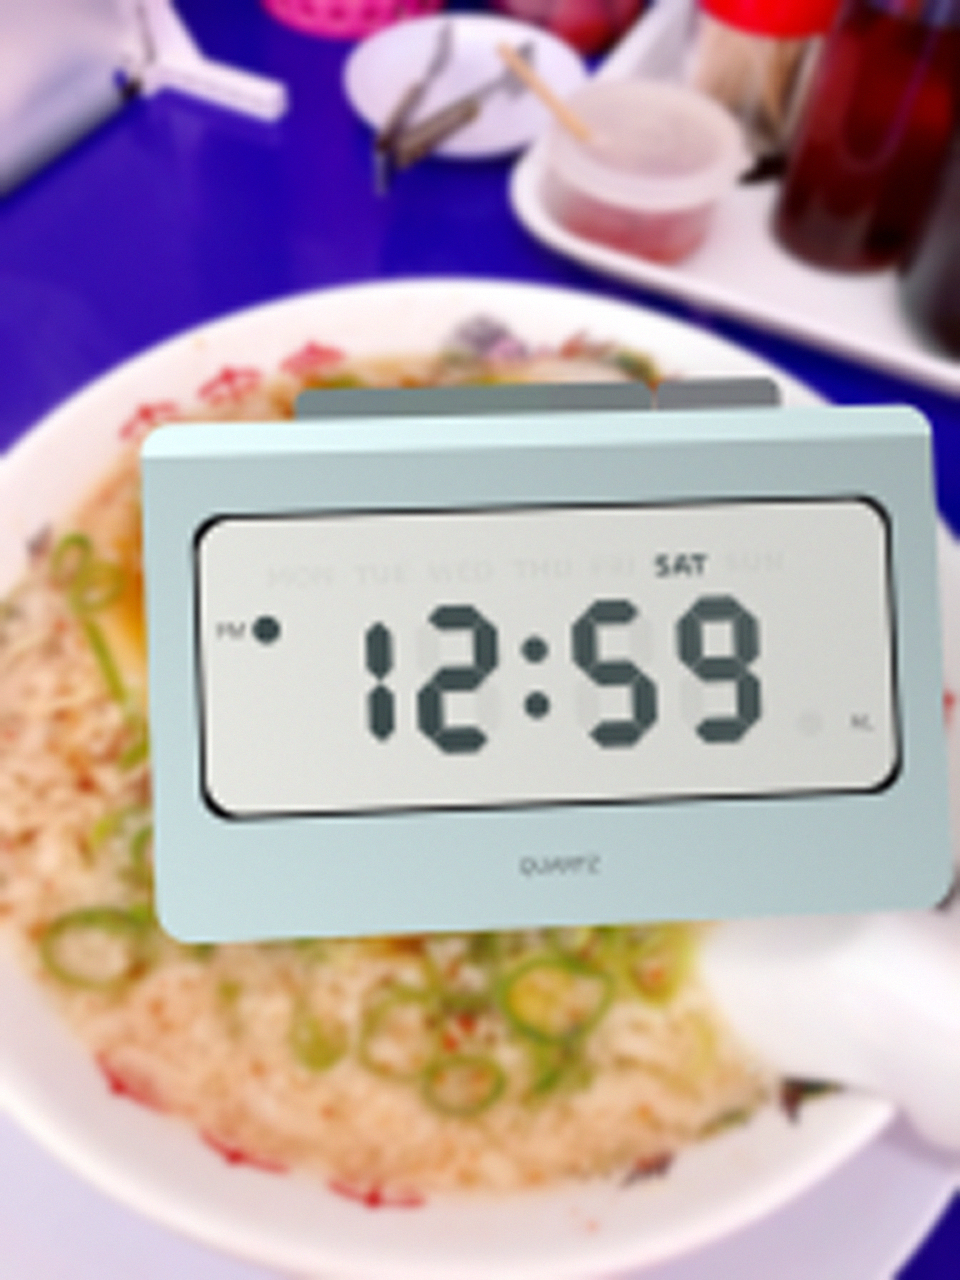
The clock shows 12 h 59 min
